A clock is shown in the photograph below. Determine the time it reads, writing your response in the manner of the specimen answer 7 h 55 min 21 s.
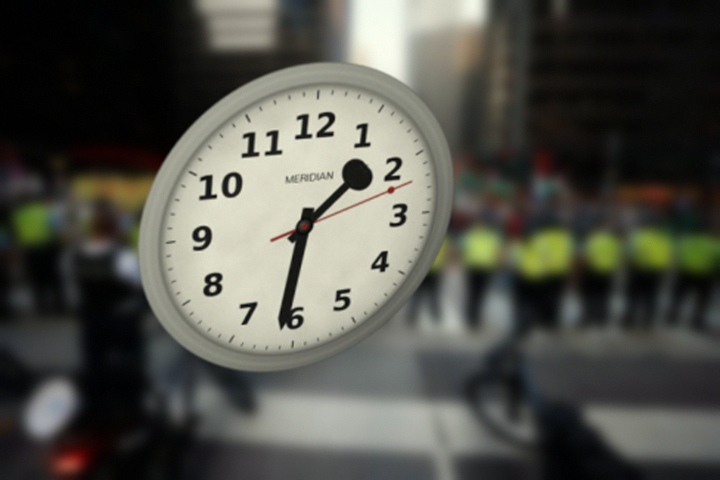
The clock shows 1 h 31 min 12 s
